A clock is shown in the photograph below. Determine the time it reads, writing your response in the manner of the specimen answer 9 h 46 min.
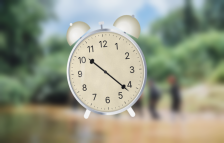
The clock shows 10 h 22 min
